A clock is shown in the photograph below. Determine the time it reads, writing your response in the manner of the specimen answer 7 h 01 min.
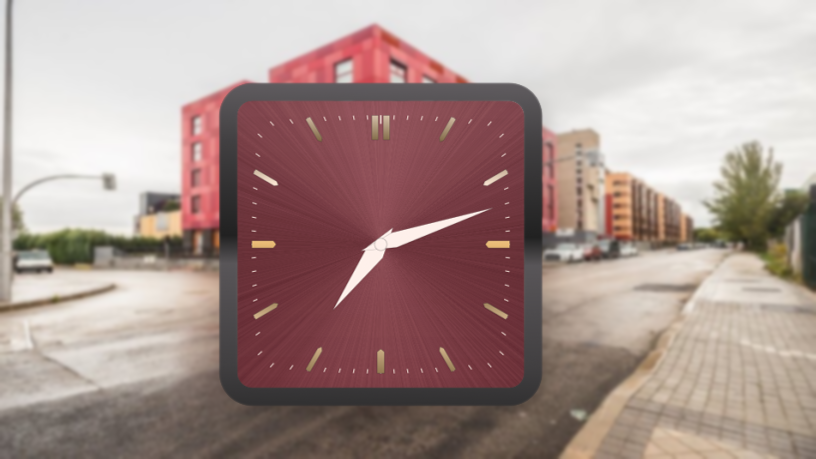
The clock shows 7 h 12 min
